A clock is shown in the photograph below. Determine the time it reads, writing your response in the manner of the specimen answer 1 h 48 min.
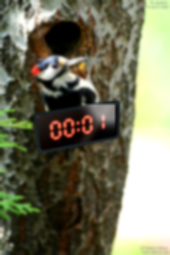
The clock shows 0 h 01 min
